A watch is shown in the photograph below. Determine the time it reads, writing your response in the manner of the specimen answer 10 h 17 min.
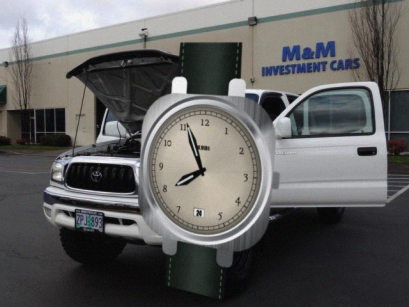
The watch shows 7 h 56 min
